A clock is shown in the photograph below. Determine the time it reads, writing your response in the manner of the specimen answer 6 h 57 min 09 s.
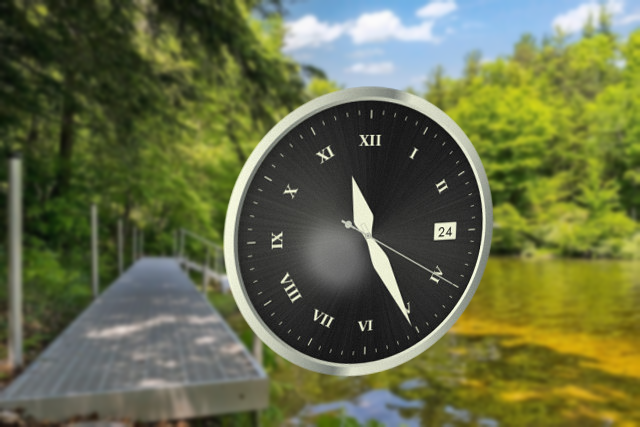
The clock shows 11 h 25 min 20 s
